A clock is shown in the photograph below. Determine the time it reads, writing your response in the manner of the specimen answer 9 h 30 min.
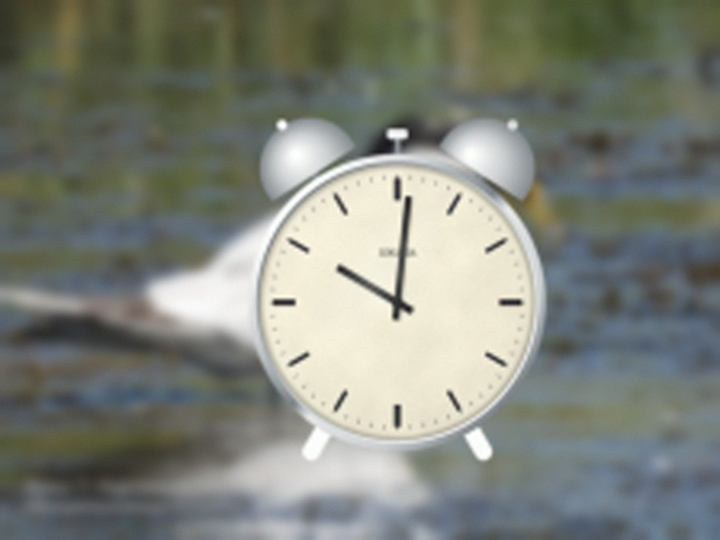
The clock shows 10 h 01 min
